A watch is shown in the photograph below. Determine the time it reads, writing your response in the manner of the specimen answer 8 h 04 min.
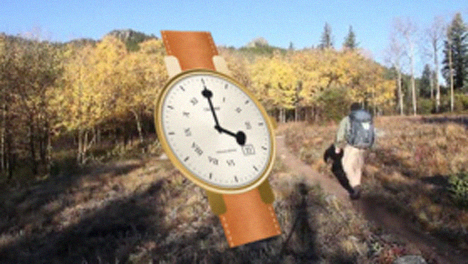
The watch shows 4 h 00 min
